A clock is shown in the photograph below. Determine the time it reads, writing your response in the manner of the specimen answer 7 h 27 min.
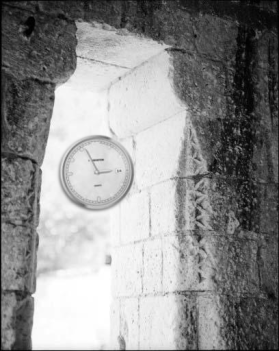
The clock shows 2 h 56 min
